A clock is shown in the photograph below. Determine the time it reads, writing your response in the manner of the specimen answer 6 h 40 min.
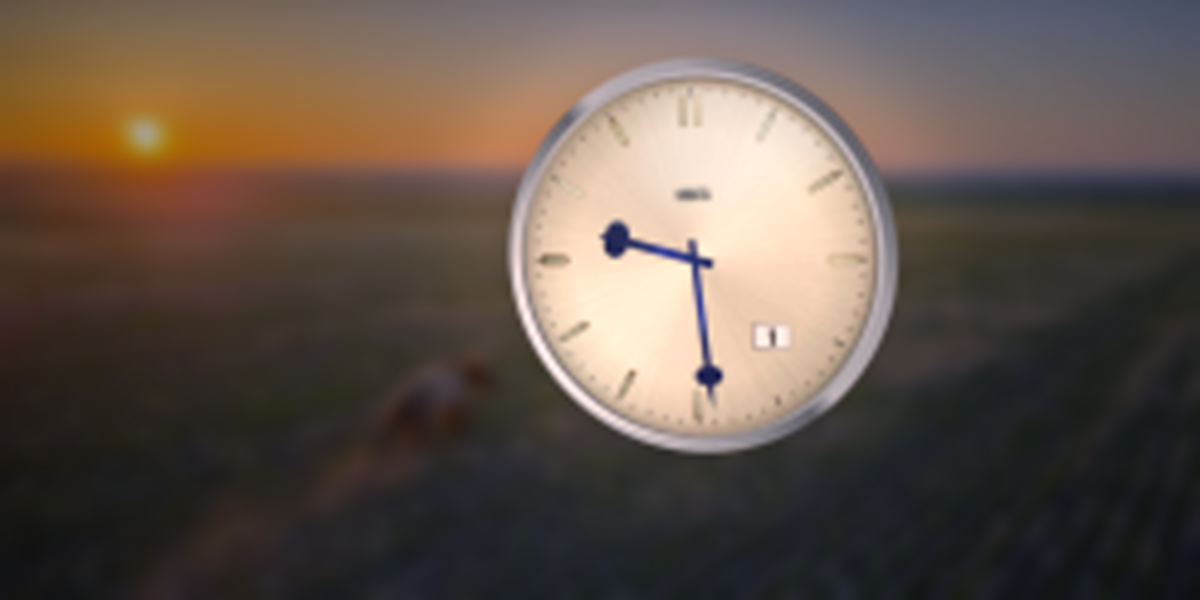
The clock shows 9 h 29 min
